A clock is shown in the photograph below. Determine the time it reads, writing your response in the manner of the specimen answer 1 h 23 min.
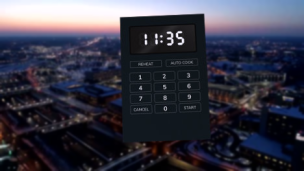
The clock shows 11 h 35 min
